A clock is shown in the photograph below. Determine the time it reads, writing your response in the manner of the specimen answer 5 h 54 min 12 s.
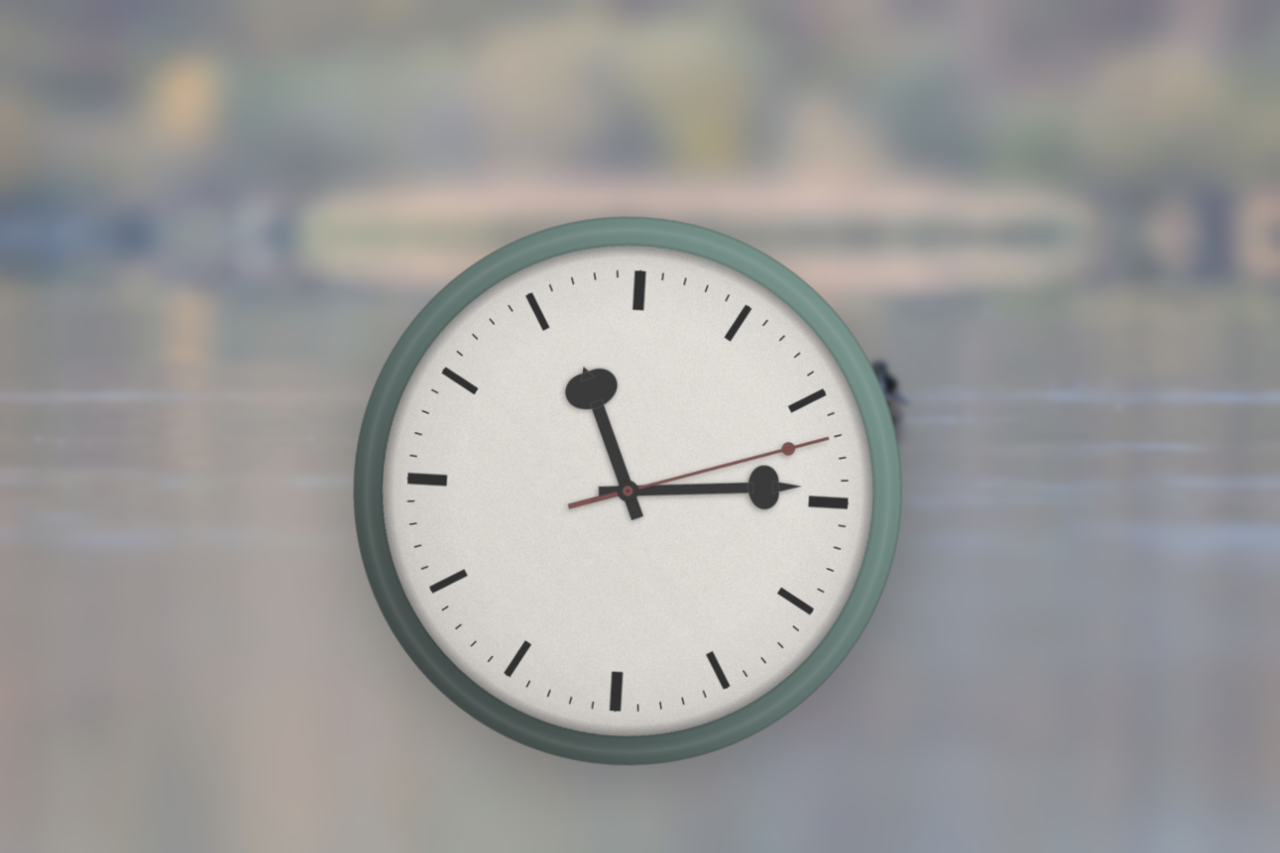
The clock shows 11 h 14 min 12 s
